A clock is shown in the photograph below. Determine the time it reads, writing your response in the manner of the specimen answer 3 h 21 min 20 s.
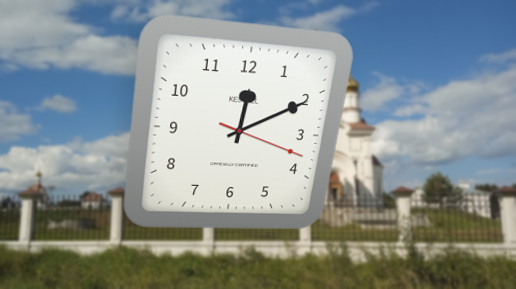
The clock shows 12 h 10 min 18 s
